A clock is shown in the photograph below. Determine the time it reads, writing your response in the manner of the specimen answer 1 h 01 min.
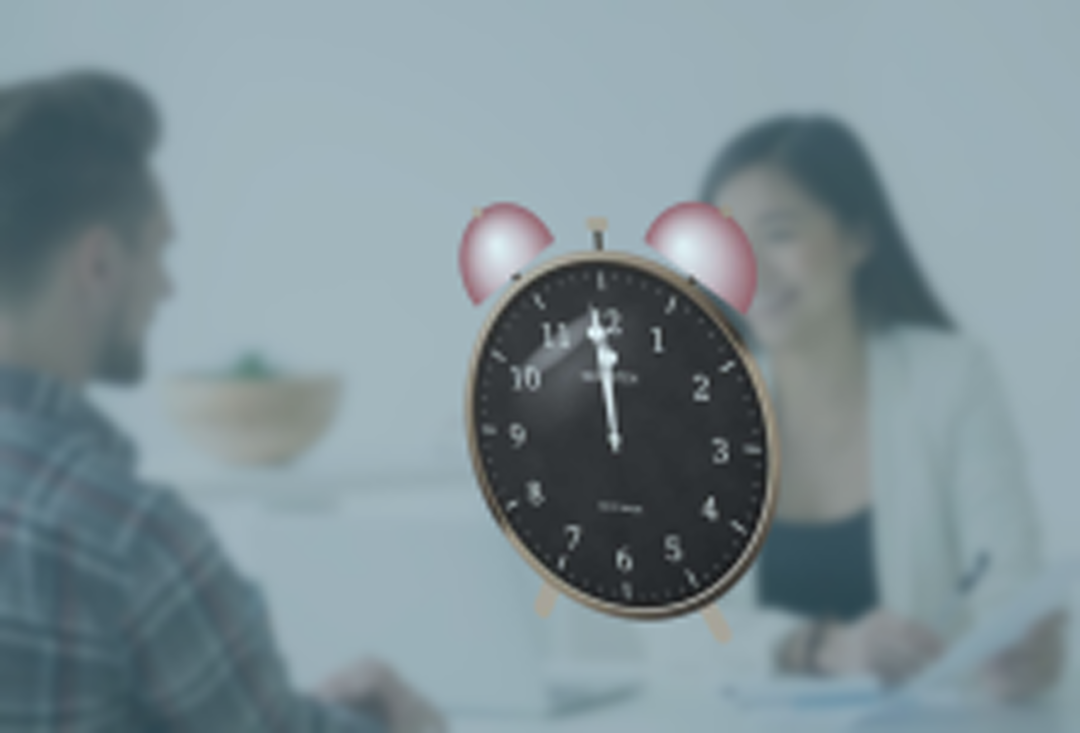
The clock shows 11 h 59 min
